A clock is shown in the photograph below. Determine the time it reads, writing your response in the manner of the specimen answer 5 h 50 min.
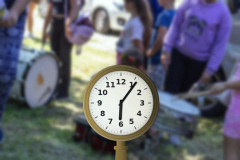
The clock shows 6 h 06 min
